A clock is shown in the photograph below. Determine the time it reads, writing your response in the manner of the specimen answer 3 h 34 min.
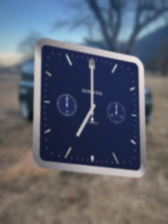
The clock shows 7 h 00 min
